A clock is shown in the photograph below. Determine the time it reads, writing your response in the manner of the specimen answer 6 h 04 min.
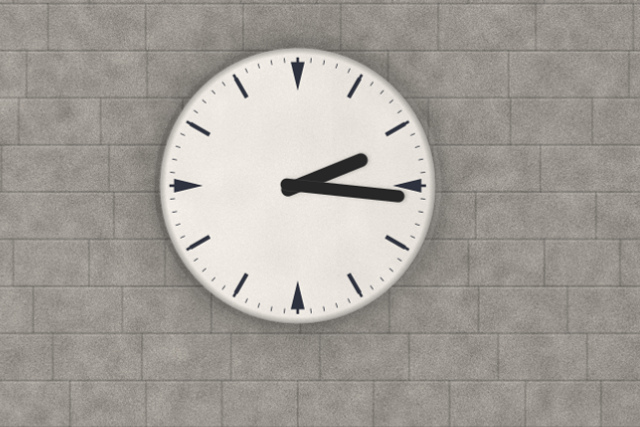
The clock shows 2 h 16 min
